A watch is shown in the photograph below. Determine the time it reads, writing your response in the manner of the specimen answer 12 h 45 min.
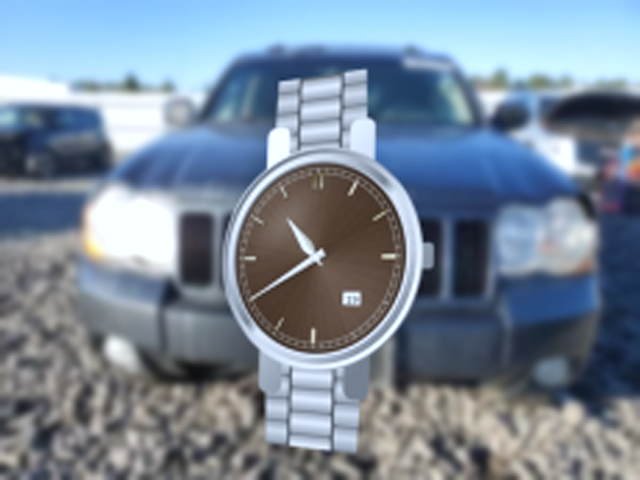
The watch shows 10 h 40 min
